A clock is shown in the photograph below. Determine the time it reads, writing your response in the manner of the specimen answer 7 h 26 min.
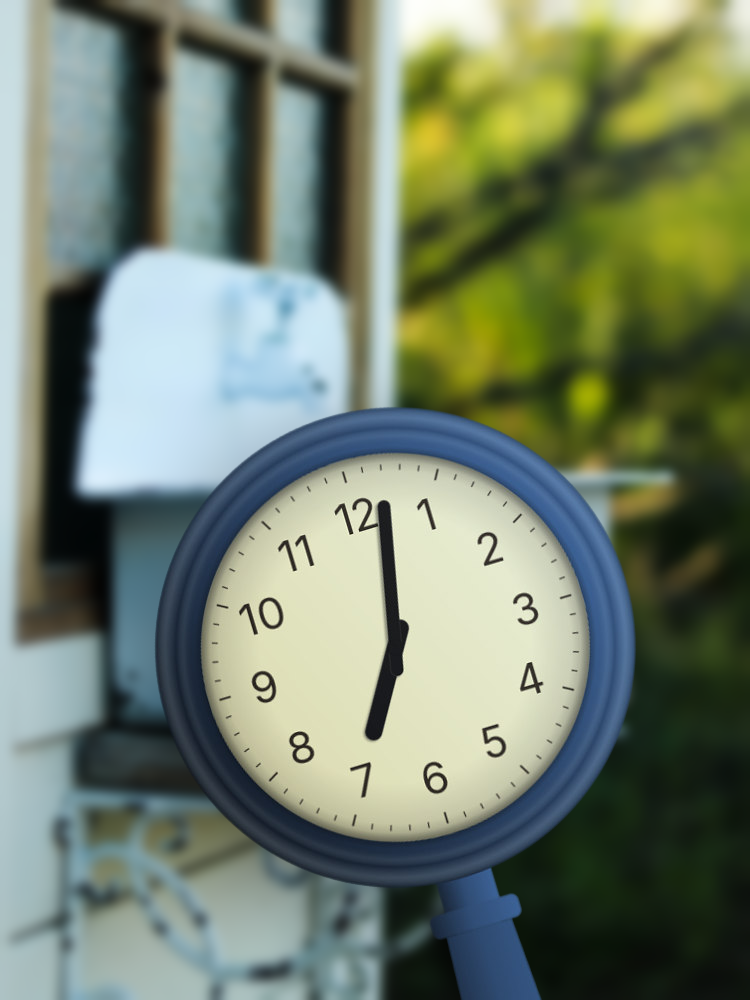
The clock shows 7 h 02 min
